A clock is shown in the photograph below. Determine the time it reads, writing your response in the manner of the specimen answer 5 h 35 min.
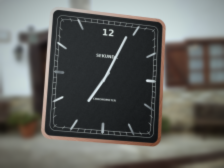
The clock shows 7 h 04 min
